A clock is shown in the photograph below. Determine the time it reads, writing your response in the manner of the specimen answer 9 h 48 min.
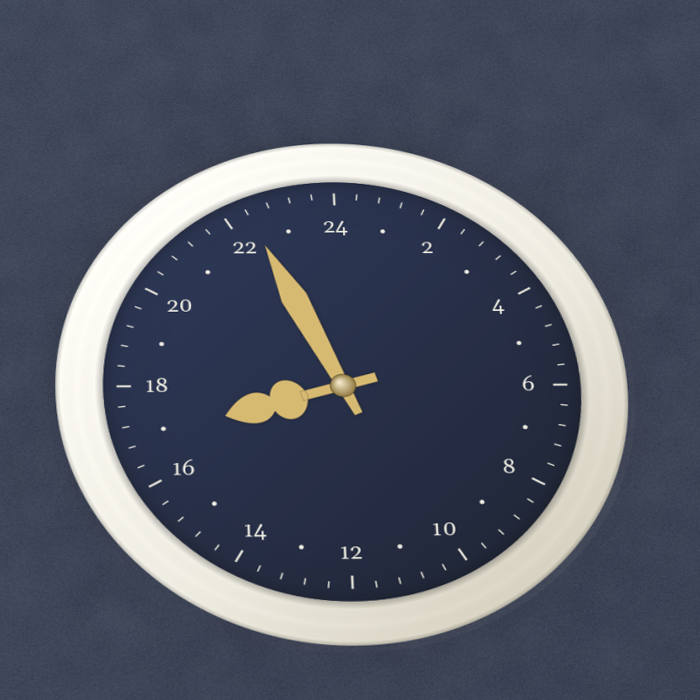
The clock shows 16 h 56 min
